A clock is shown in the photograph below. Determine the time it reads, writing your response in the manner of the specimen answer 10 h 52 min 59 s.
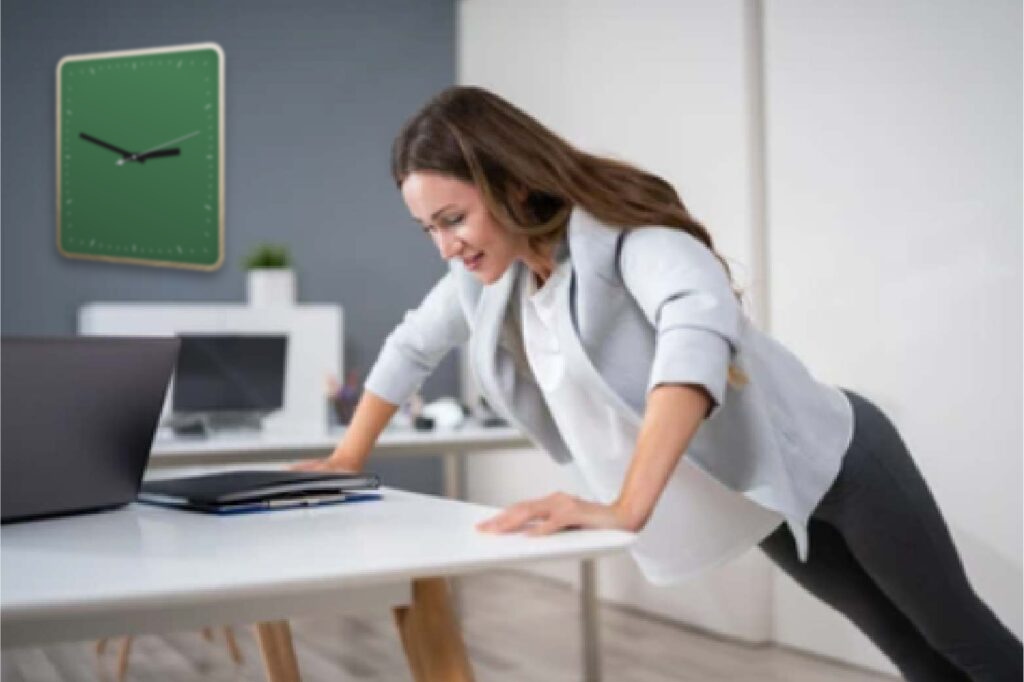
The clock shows 2 h 48 min 12 s
